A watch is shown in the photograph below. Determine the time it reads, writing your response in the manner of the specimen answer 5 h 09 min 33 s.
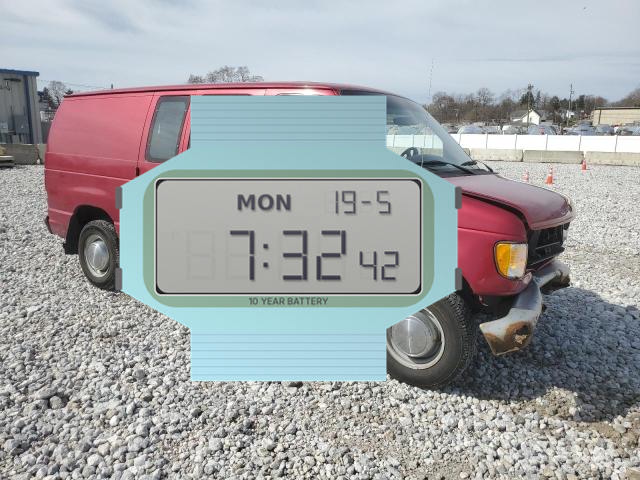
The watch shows 7 h 32 min 42 s
